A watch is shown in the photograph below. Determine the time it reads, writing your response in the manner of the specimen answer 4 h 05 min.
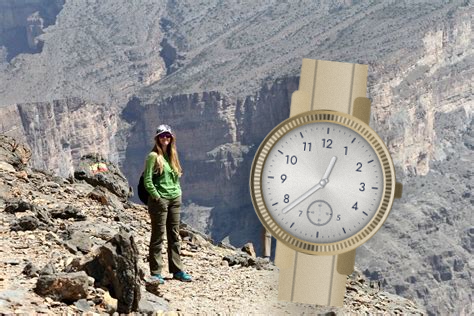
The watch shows 12 h 38 min
